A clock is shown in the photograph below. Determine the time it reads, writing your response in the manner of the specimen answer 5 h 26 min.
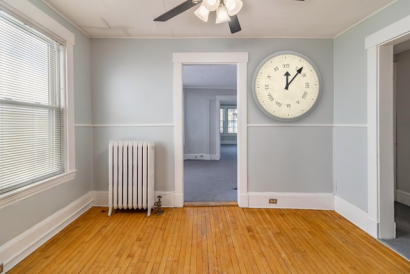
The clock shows 12 h 07 min
